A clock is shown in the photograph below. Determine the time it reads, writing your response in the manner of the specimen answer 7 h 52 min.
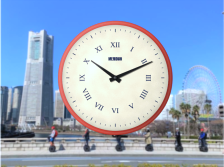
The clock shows 10 h 11 min
